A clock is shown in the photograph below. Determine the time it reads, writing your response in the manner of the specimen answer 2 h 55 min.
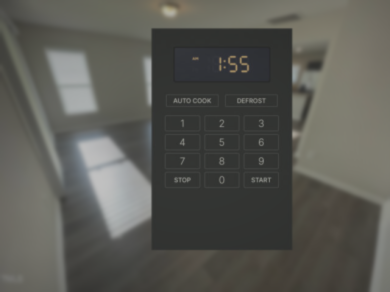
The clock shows 1 h 55 min
